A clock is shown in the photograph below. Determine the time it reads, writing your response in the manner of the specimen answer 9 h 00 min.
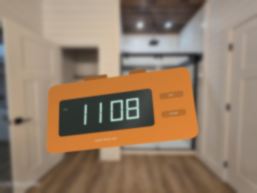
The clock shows 11 h 08 min
